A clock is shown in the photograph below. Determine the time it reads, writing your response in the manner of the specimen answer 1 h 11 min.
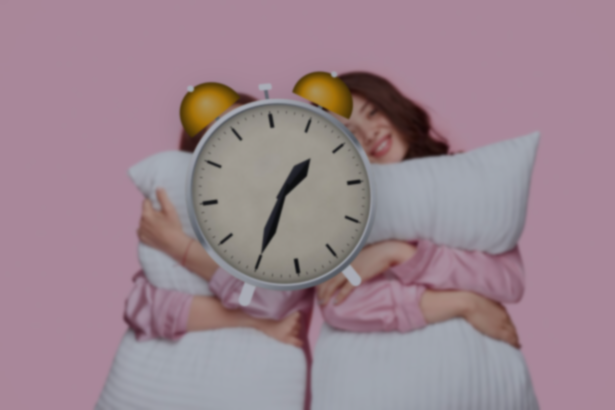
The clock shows 1 h 35 min
